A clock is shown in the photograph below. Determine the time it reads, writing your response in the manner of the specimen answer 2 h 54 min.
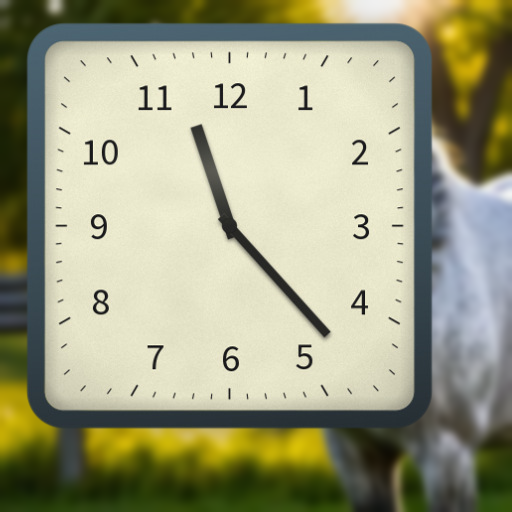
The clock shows 11 h 23 min
